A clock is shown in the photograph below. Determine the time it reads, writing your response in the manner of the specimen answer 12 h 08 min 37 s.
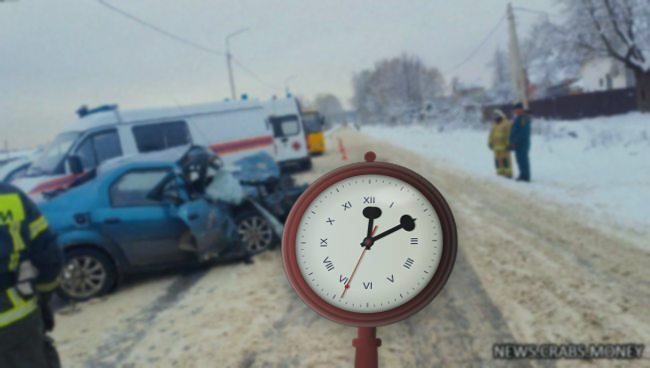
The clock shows 12 h 10 min 34 s
